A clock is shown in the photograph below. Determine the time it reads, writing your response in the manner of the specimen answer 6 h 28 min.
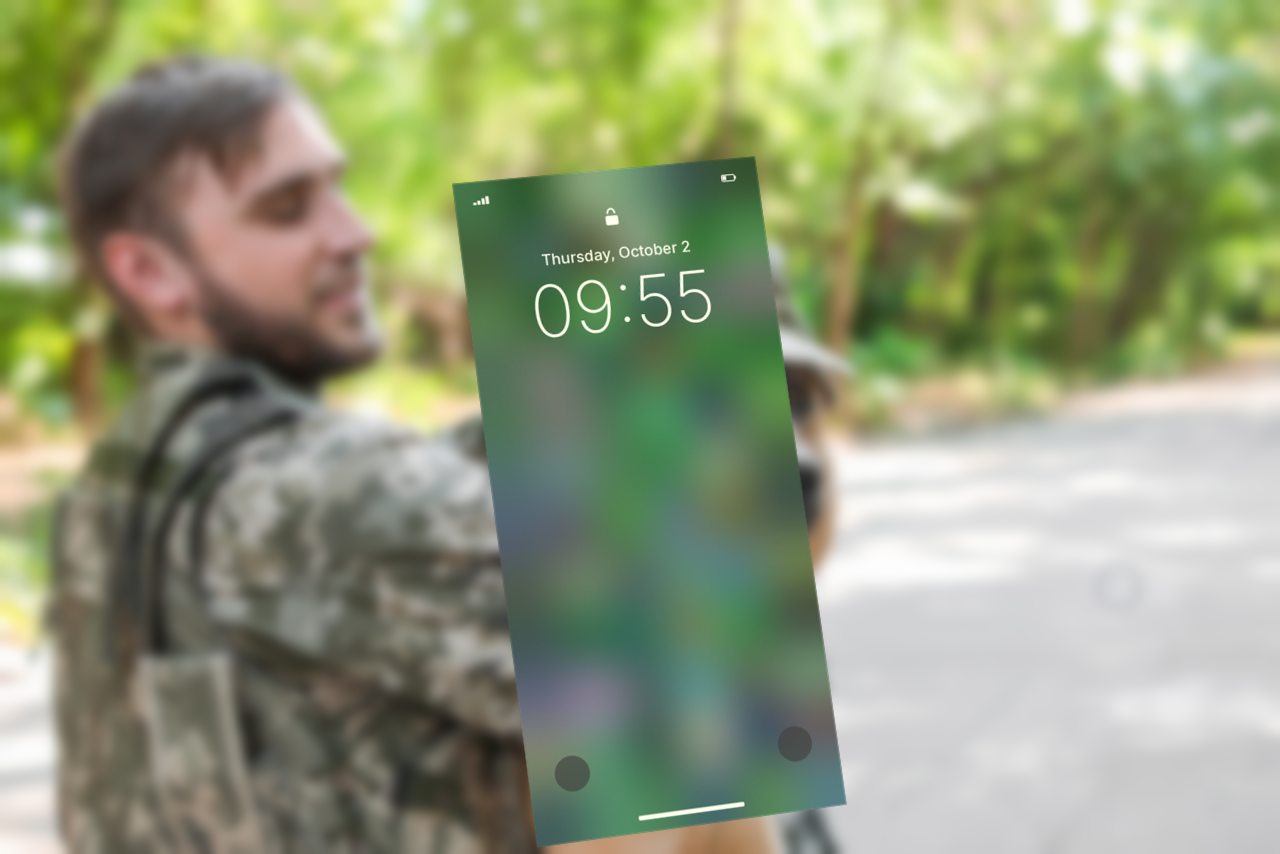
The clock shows 9 h 55 min
